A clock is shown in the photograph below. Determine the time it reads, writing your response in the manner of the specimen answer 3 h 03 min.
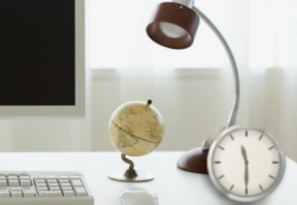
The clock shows 11 h 30 min
